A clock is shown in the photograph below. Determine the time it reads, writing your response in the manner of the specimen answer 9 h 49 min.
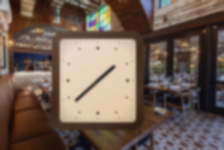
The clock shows 1 h 38 min
